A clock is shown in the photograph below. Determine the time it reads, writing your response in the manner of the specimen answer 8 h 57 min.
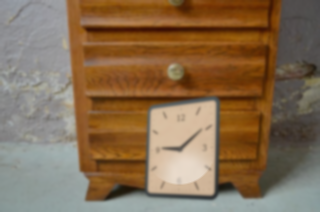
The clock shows 9 h 09 min
